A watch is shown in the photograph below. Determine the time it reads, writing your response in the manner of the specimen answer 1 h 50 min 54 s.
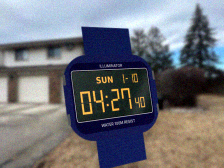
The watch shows 4 h 27 min 40 s
